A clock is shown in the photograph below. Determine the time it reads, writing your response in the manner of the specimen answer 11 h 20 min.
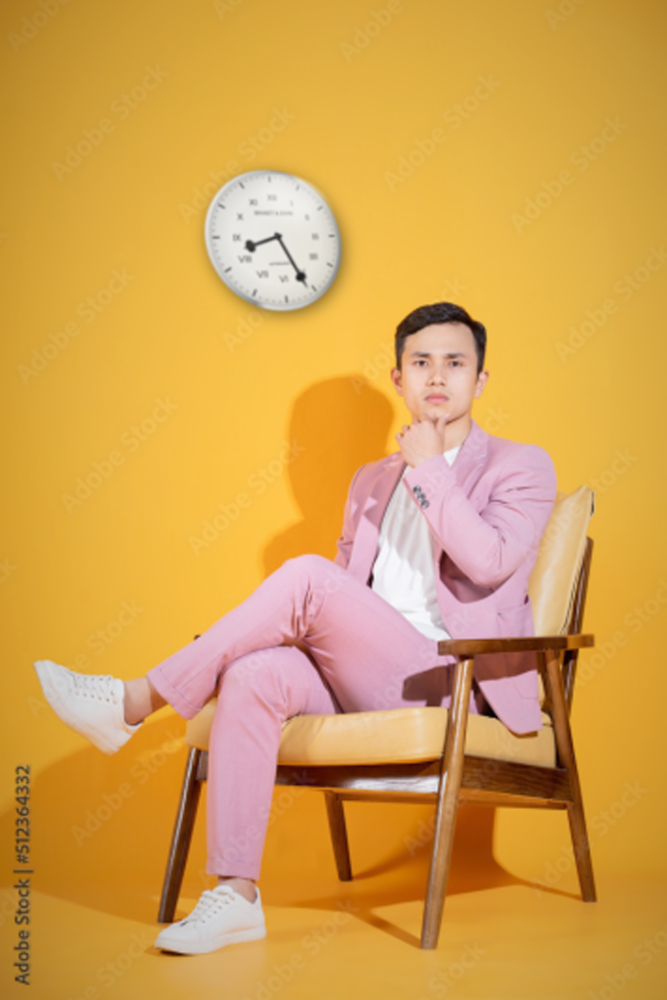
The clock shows 8 h 26 min
